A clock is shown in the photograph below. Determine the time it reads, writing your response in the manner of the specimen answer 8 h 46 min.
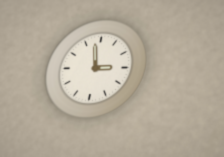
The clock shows 2 h 58 min
